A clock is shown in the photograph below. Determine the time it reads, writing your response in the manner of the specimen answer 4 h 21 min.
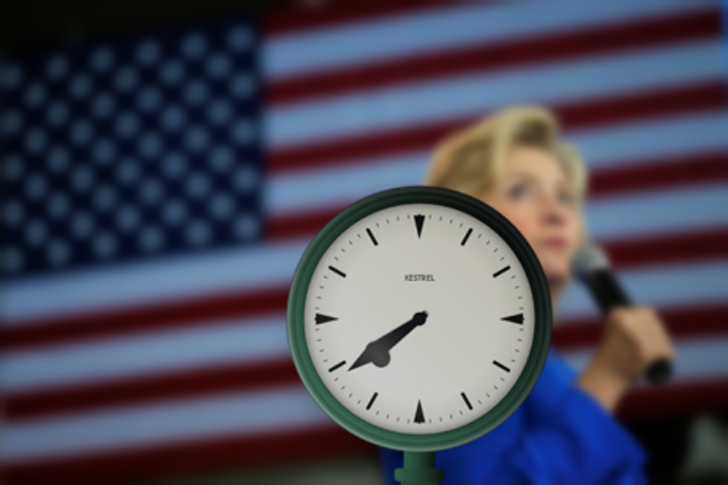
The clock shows 7 h 39 min
